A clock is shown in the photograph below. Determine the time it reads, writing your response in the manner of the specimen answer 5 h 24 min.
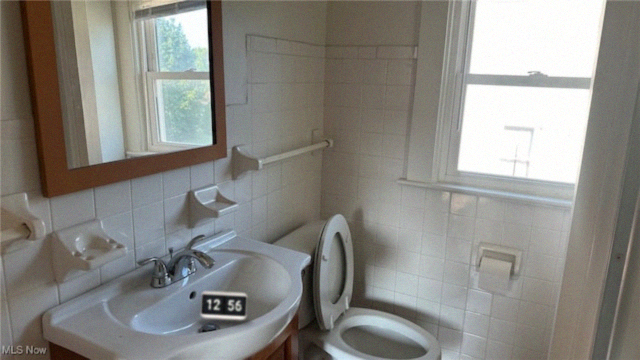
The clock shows 12 h 56 min
